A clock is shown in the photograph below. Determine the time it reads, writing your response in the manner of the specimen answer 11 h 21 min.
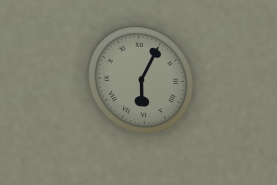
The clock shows 6 h 05 min
